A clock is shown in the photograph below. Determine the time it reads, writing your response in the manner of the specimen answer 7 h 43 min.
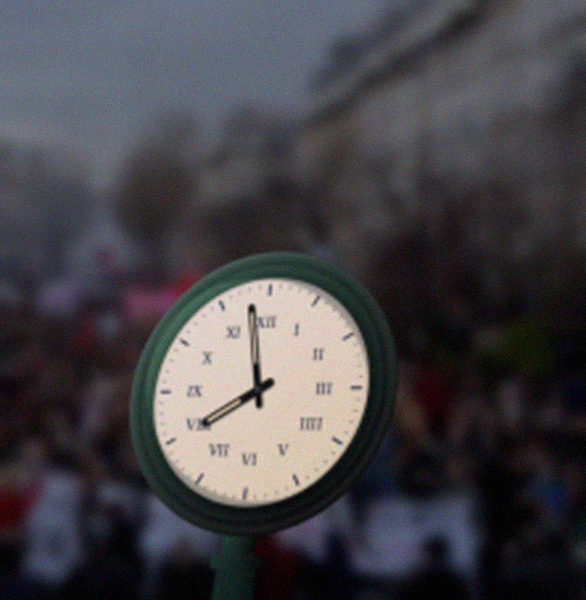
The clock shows 7 h 58 min
